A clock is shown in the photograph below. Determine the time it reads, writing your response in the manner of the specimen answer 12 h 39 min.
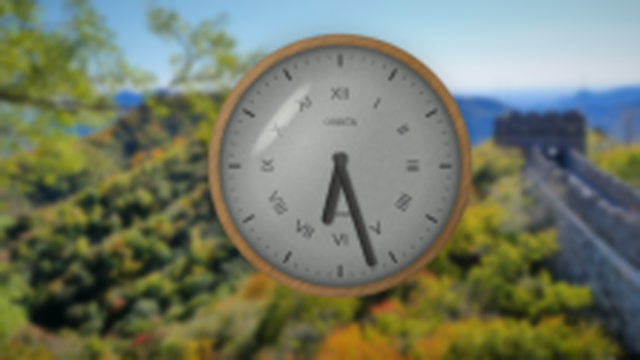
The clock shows 6 h 27 min
